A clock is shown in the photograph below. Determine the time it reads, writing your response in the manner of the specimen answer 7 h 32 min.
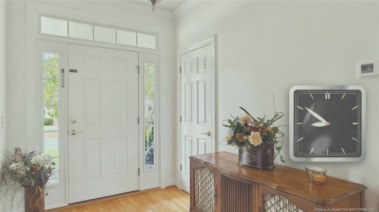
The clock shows 8 h 51 min
